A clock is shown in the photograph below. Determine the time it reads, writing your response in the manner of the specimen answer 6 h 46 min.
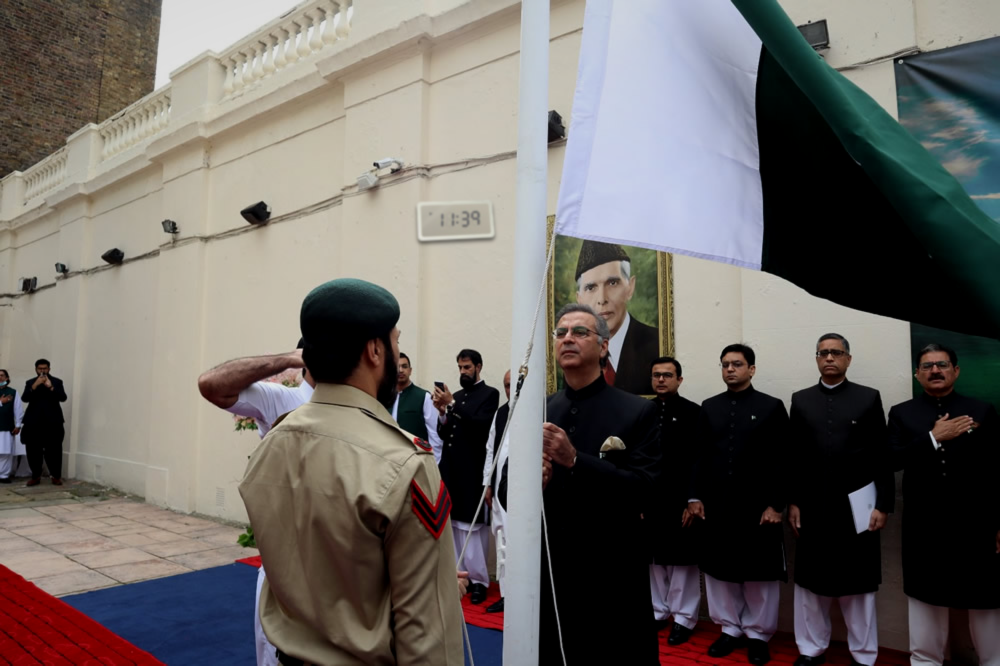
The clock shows 11 h 39 min
